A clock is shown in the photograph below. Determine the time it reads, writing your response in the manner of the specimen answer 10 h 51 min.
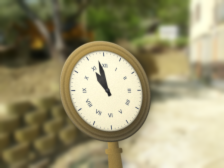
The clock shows 10 h 58 min
